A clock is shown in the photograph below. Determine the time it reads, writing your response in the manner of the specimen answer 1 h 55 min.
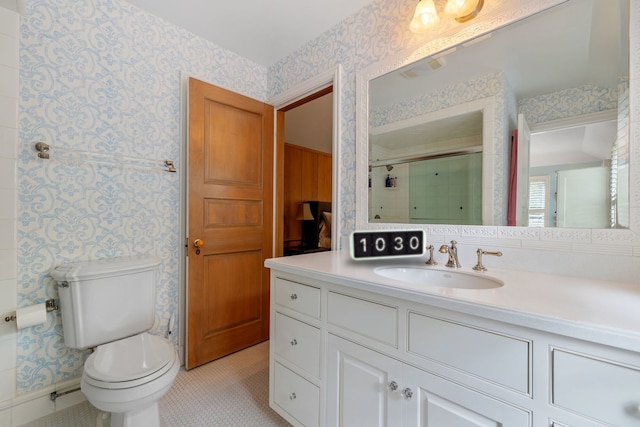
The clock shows 10 h 30 min
